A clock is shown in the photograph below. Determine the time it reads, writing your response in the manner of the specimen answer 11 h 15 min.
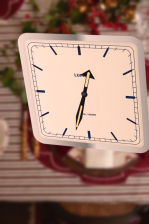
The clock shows 12 h 33 min
